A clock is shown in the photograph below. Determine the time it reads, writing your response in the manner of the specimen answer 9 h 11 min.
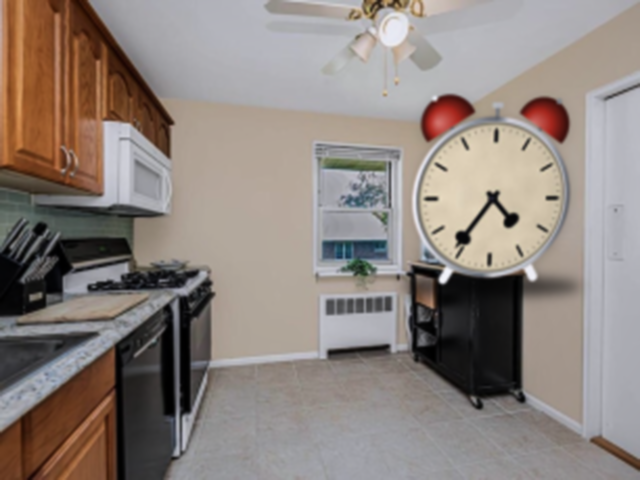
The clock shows 4 h 36 min
